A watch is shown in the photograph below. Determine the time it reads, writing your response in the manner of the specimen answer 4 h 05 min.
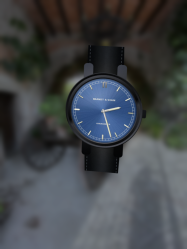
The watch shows 2 h 27 min
